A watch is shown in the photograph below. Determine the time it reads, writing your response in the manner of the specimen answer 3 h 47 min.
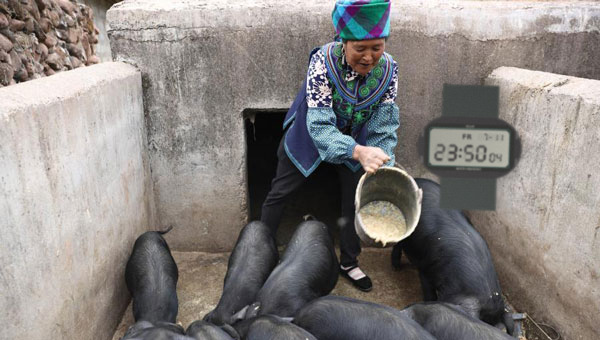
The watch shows 23 h 50 min
